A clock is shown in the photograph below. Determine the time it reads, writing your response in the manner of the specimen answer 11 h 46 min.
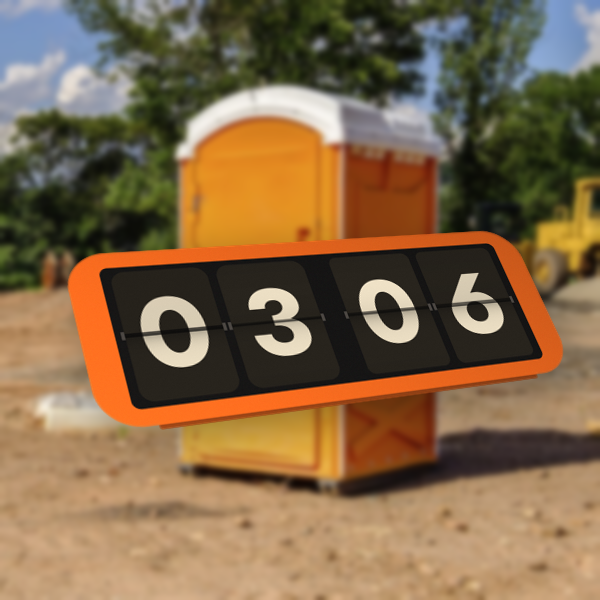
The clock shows 3 h 06 min
